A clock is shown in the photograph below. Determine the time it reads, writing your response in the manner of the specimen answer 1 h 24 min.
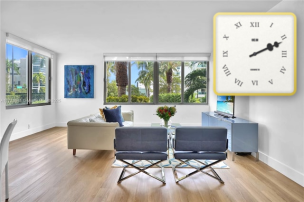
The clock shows 2 h 11 min
